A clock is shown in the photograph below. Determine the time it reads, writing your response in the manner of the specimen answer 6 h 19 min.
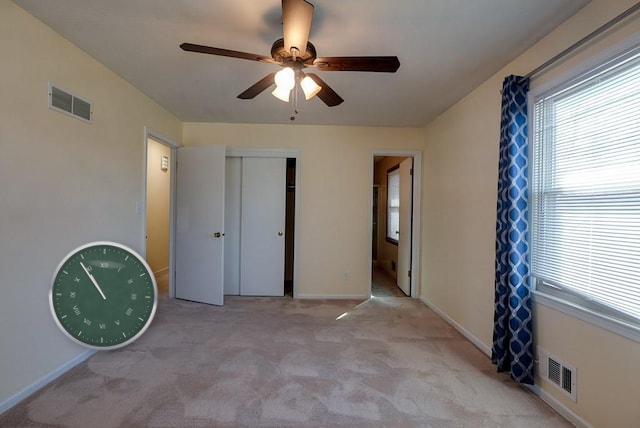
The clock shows 10 h 54 min
